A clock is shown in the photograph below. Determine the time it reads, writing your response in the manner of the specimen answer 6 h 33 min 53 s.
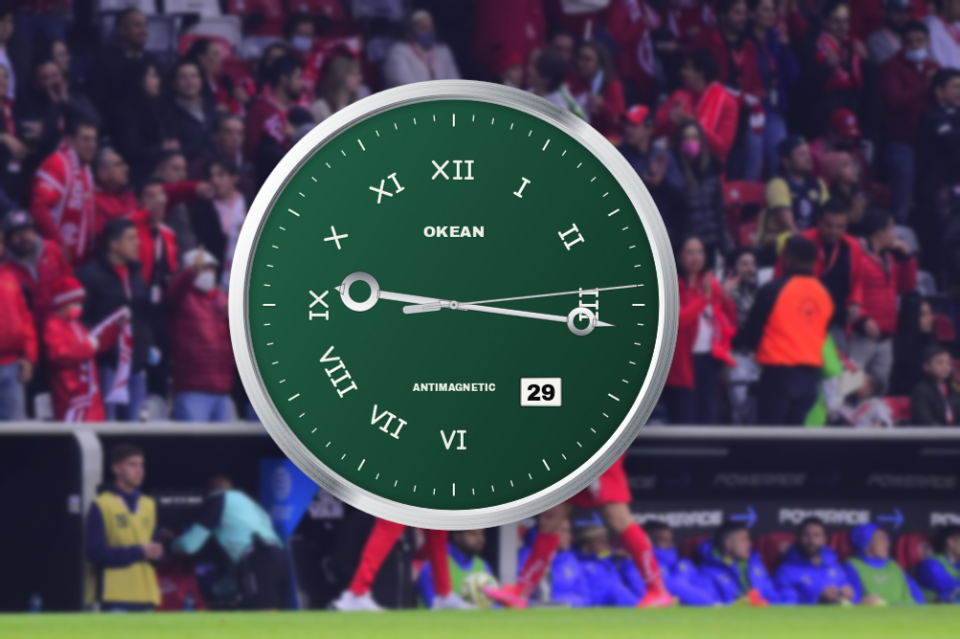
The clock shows 9 h 16 min 14 s
